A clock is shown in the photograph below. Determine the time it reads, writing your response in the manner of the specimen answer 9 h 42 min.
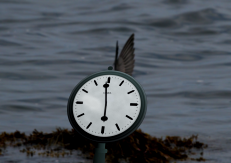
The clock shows 5 h 59 min
